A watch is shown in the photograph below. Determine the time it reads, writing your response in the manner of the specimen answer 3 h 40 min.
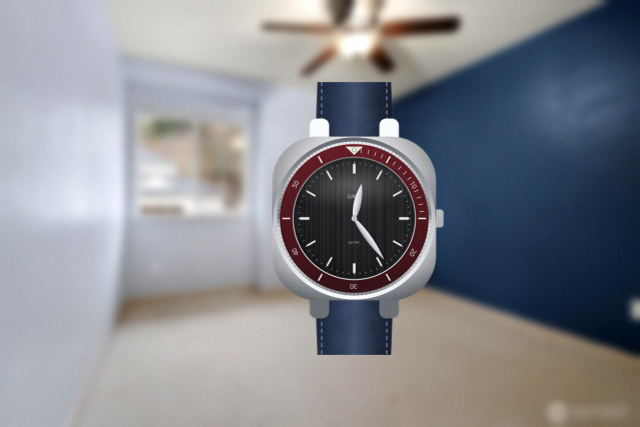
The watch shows 12 h 24 min
